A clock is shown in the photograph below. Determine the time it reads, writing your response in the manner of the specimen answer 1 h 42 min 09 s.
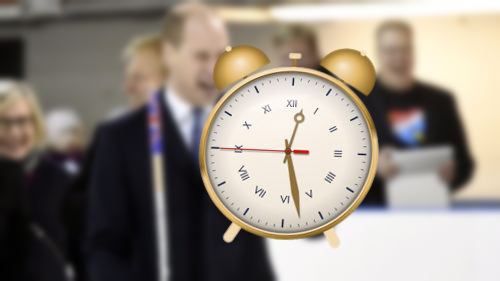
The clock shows 12 h 27 min 45 s
